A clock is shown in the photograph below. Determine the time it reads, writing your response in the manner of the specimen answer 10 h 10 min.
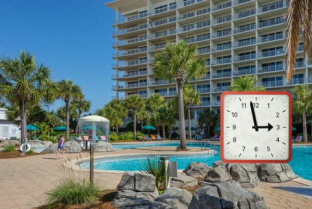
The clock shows 2 h 58 min
